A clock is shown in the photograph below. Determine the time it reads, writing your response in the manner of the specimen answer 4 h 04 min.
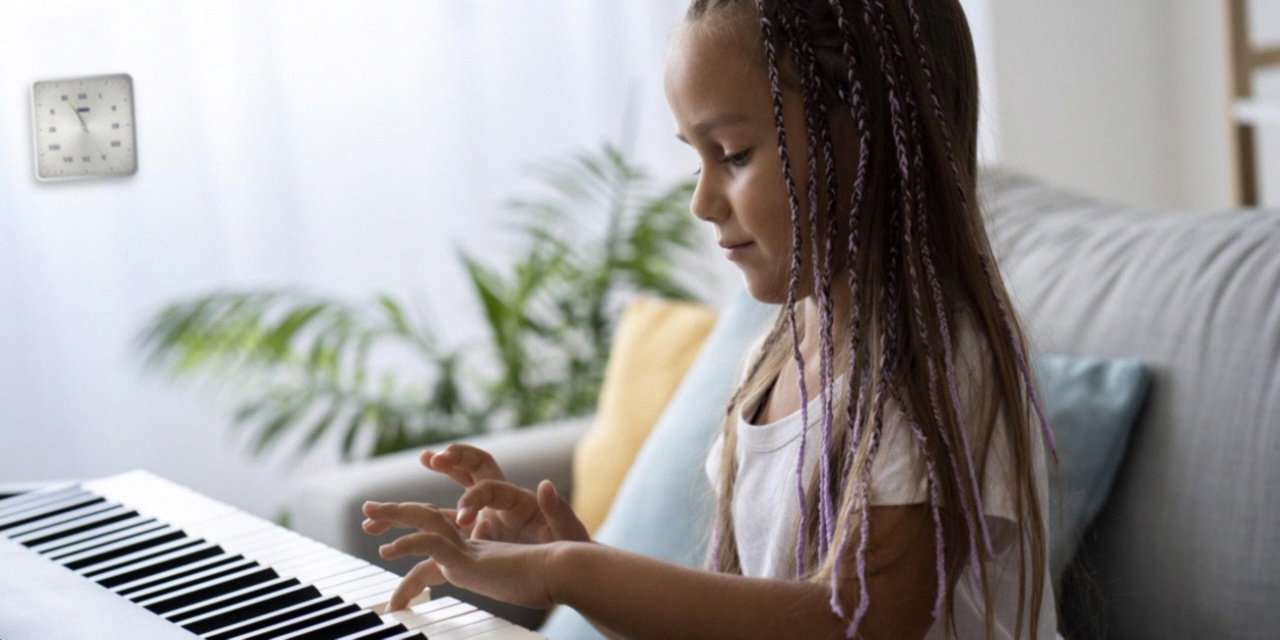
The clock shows 10 h 55 min
